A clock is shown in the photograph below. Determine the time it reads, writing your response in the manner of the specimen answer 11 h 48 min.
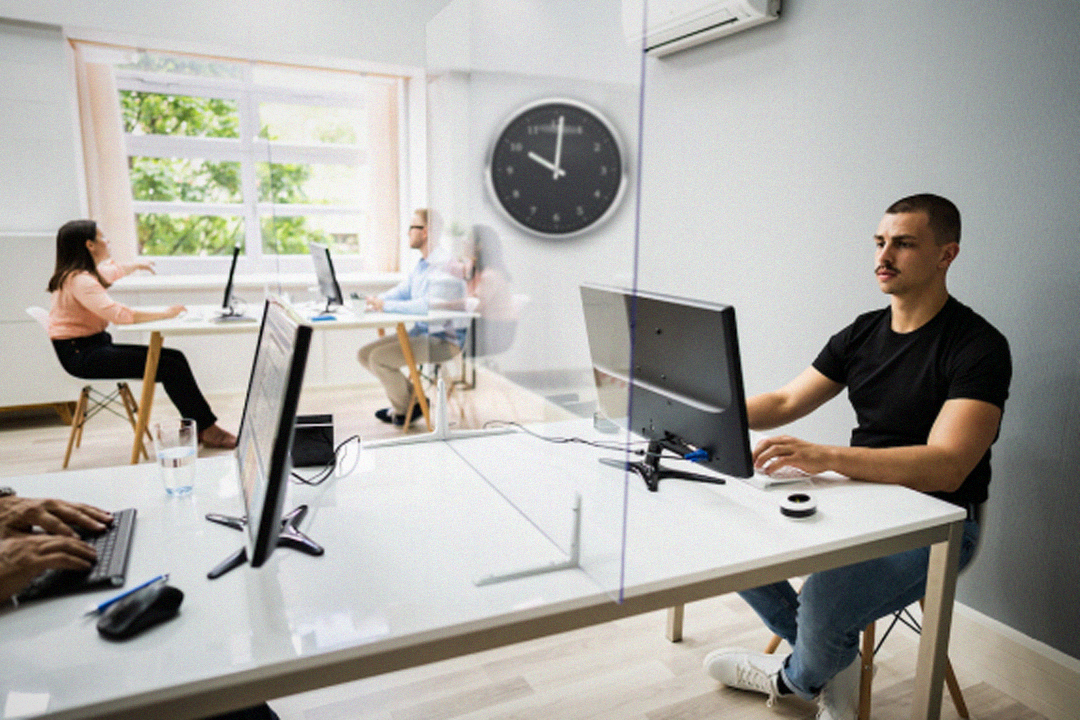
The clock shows 10 h 01 min
